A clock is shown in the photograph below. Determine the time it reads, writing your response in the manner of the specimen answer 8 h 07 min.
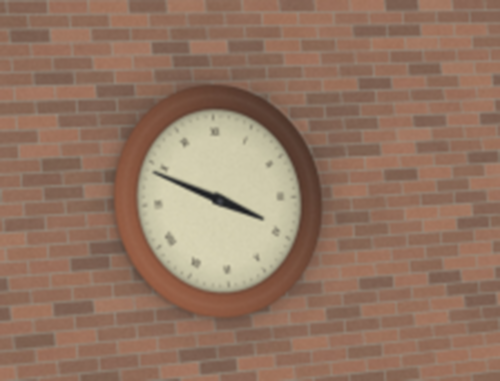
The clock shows 3 h 49 min
